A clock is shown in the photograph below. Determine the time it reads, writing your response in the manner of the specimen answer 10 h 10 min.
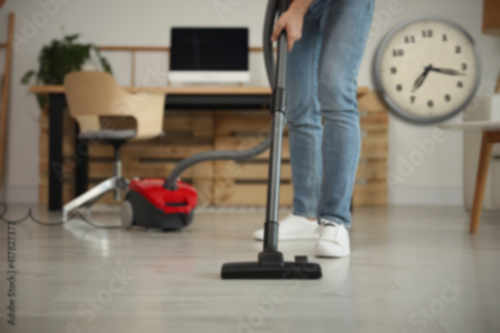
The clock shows 7 h 17 min
